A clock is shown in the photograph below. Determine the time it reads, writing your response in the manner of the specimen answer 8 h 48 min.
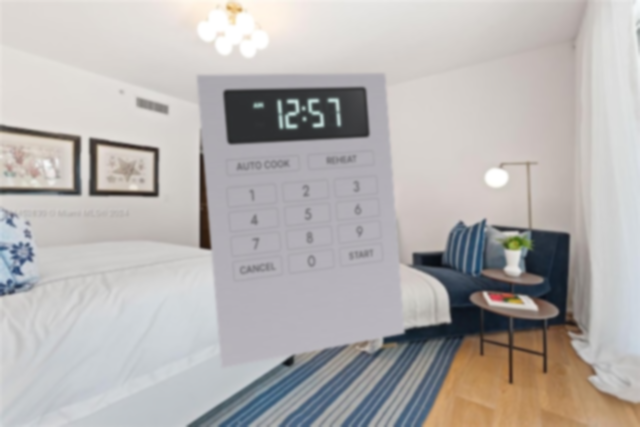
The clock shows 12 h 57 min
